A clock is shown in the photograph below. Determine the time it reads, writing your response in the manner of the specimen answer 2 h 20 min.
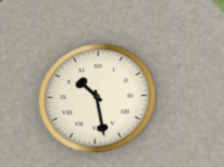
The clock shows 10 h 28 min
